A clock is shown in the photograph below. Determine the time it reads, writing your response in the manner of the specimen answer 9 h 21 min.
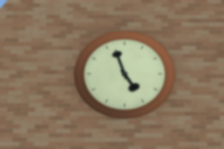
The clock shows 4 h 57 min
